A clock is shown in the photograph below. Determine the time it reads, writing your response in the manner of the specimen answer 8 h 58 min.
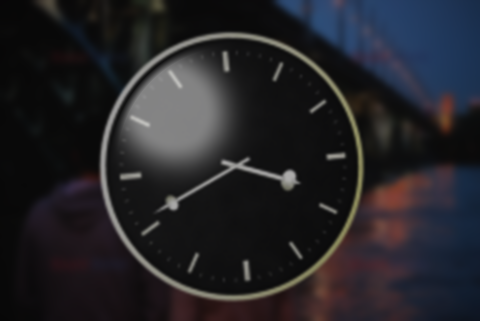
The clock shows 3 h 41 min
